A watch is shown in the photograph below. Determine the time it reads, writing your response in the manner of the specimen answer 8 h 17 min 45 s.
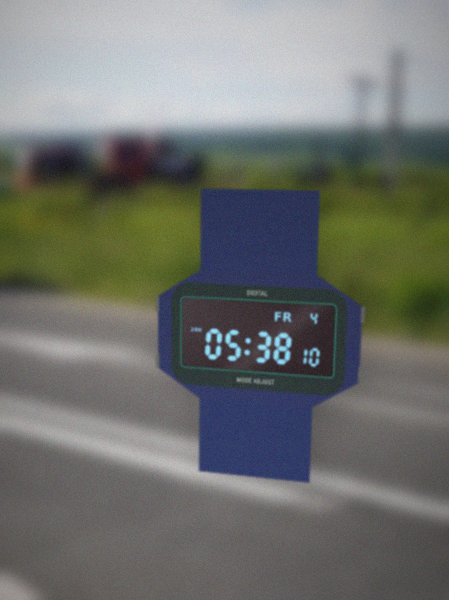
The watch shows 5 h 38 min 10 s
